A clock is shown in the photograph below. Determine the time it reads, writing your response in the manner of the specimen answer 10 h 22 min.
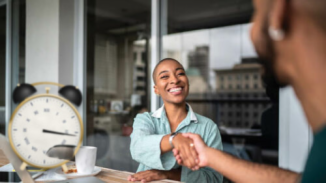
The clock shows 3 h 16 min
